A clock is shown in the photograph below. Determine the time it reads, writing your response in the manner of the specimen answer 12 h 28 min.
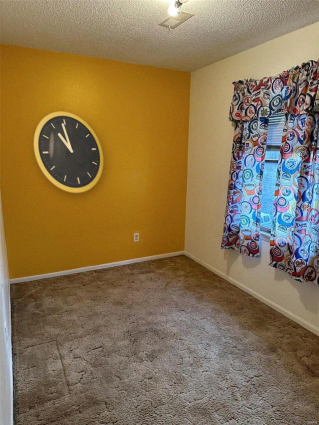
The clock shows 10 h 59 min
